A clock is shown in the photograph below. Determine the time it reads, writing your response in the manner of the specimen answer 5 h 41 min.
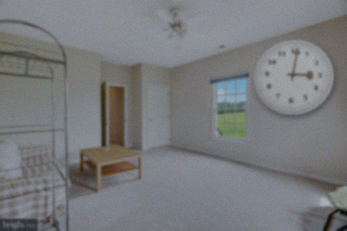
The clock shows 3 h 01 min
